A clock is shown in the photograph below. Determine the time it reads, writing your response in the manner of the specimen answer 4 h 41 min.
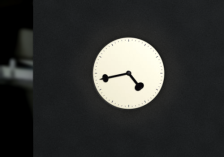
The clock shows 4 h 43 min
